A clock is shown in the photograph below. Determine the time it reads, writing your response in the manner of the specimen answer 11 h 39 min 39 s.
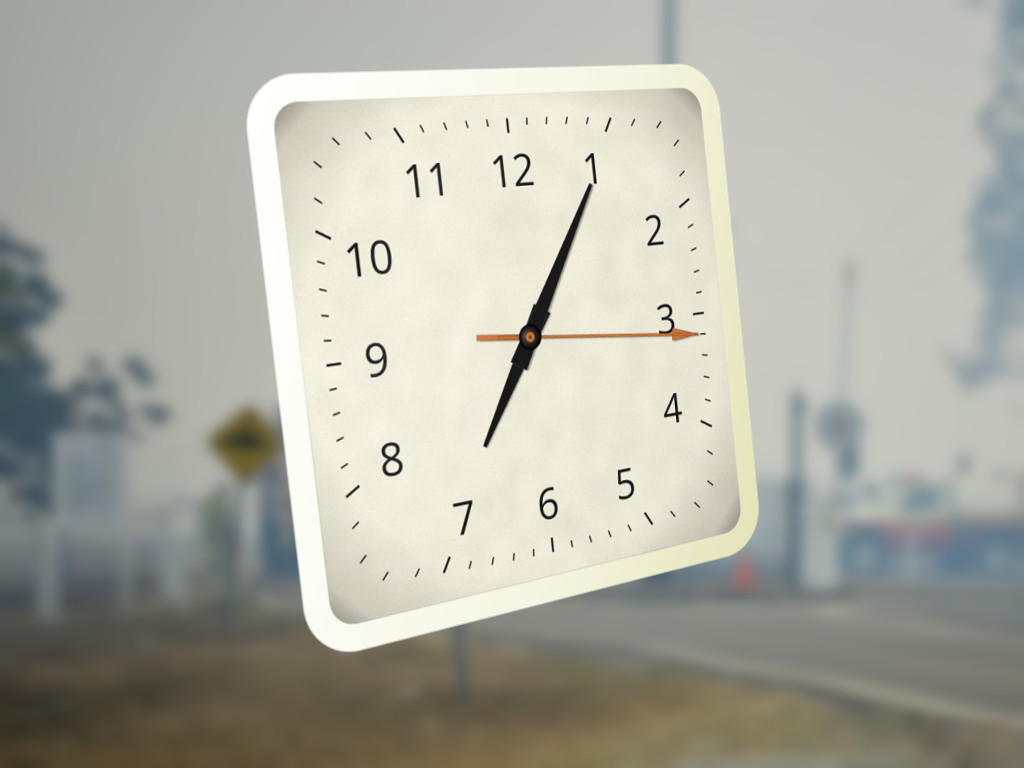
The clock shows 7 h 05 min 16 s
